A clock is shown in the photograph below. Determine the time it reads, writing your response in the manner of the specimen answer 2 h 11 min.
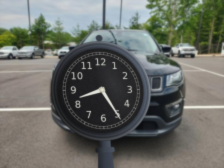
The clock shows 8 h 25 min
